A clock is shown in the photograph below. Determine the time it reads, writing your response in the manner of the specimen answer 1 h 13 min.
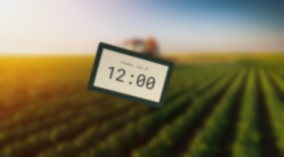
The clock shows 12 h 00 min
